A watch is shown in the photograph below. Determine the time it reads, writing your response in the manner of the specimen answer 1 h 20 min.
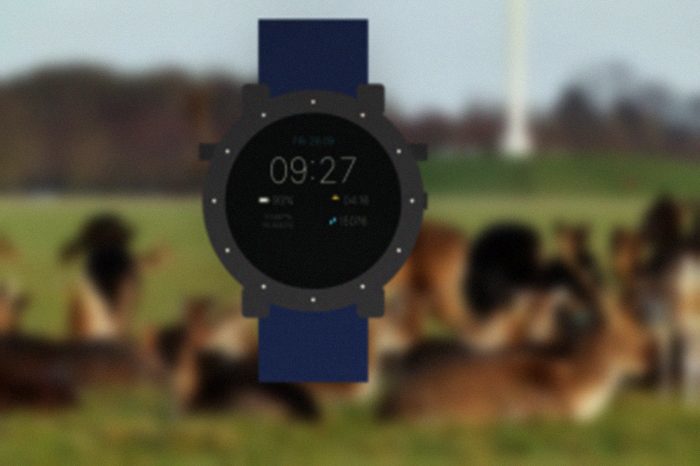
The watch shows 9 h 27 min
